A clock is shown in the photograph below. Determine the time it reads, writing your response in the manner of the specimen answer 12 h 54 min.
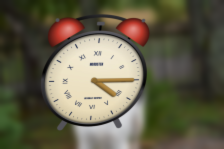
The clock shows 4 h 15 min
